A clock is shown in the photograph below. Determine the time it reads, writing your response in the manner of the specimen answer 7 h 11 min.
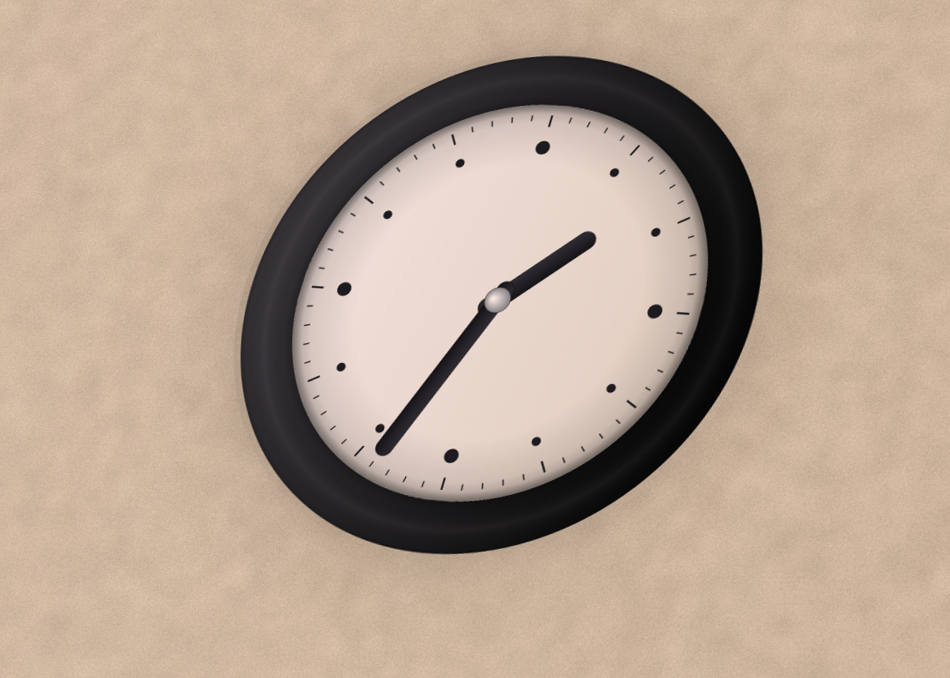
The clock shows 1 h 34 min
